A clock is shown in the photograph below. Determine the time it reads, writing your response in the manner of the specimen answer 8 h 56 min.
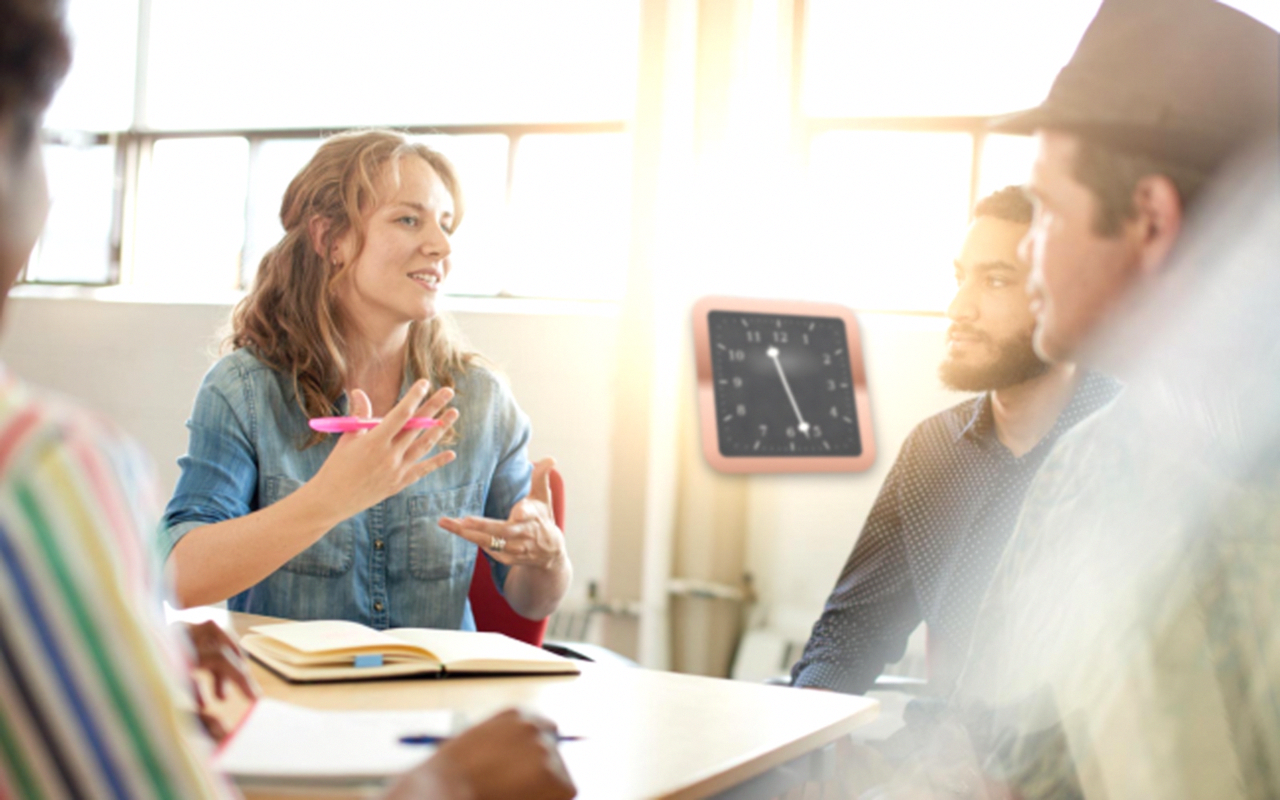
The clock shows 11 h 27 min
